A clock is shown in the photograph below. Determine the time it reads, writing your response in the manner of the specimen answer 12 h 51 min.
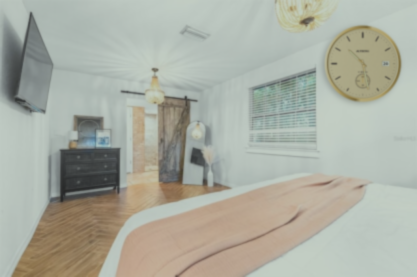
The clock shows 10 h 28 min
